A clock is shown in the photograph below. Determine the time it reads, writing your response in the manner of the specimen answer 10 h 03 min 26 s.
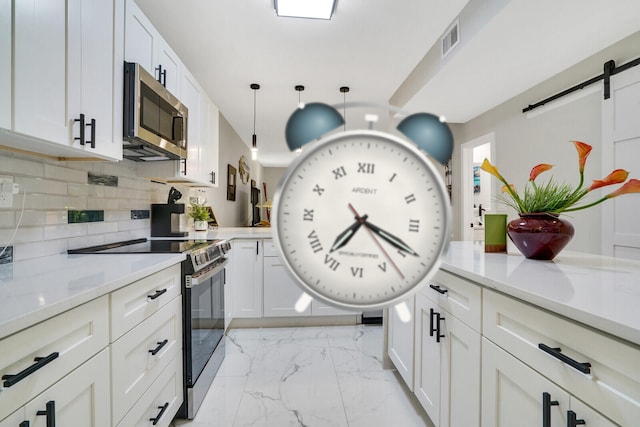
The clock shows 7 h 19 min 23 s
